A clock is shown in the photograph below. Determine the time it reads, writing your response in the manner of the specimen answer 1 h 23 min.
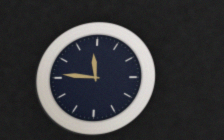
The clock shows 11 h 46 min
